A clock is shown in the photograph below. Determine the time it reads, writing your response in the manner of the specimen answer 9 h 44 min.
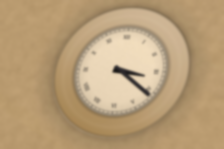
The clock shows 3 h 21 min
